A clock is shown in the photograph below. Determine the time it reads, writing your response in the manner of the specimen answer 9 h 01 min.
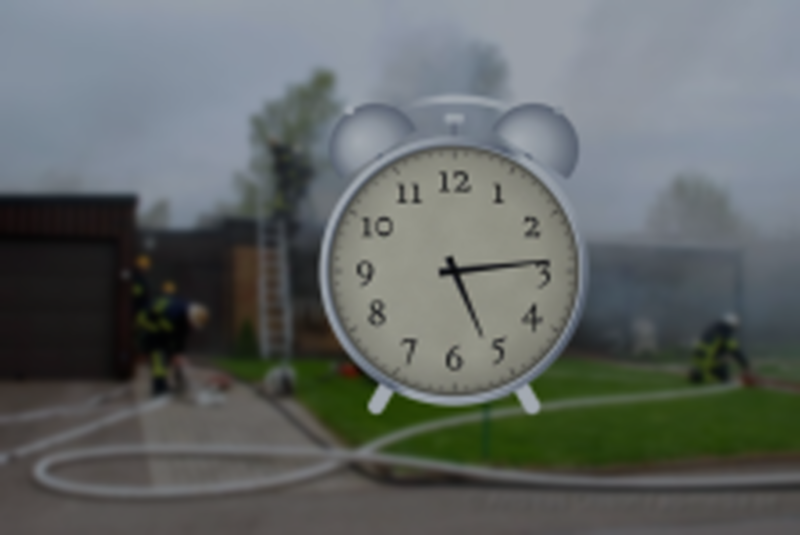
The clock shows 5 h 14 min
